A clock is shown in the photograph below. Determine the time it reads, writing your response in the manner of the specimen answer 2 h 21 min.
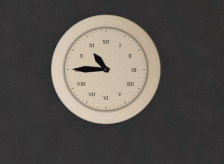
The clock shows 10 h 45 min
